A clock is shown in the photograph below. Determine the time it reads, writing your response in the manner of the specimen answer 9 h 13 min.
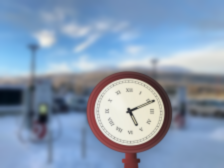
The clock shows 5 h 11 min
